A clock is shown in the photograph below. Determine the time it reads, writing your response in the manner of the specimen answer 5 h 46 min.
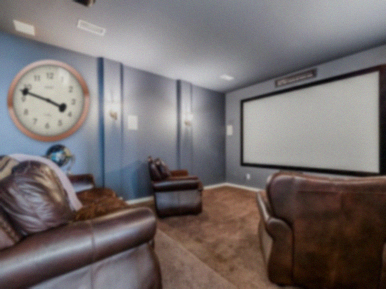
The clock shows 3 h 48 min
